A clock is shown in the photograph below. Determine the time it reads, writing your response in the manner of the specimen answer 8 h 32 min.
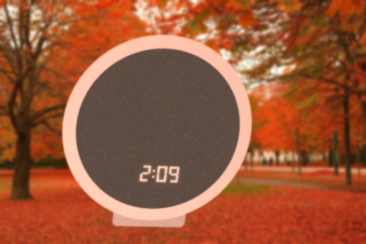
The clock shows 2 h 09 min
